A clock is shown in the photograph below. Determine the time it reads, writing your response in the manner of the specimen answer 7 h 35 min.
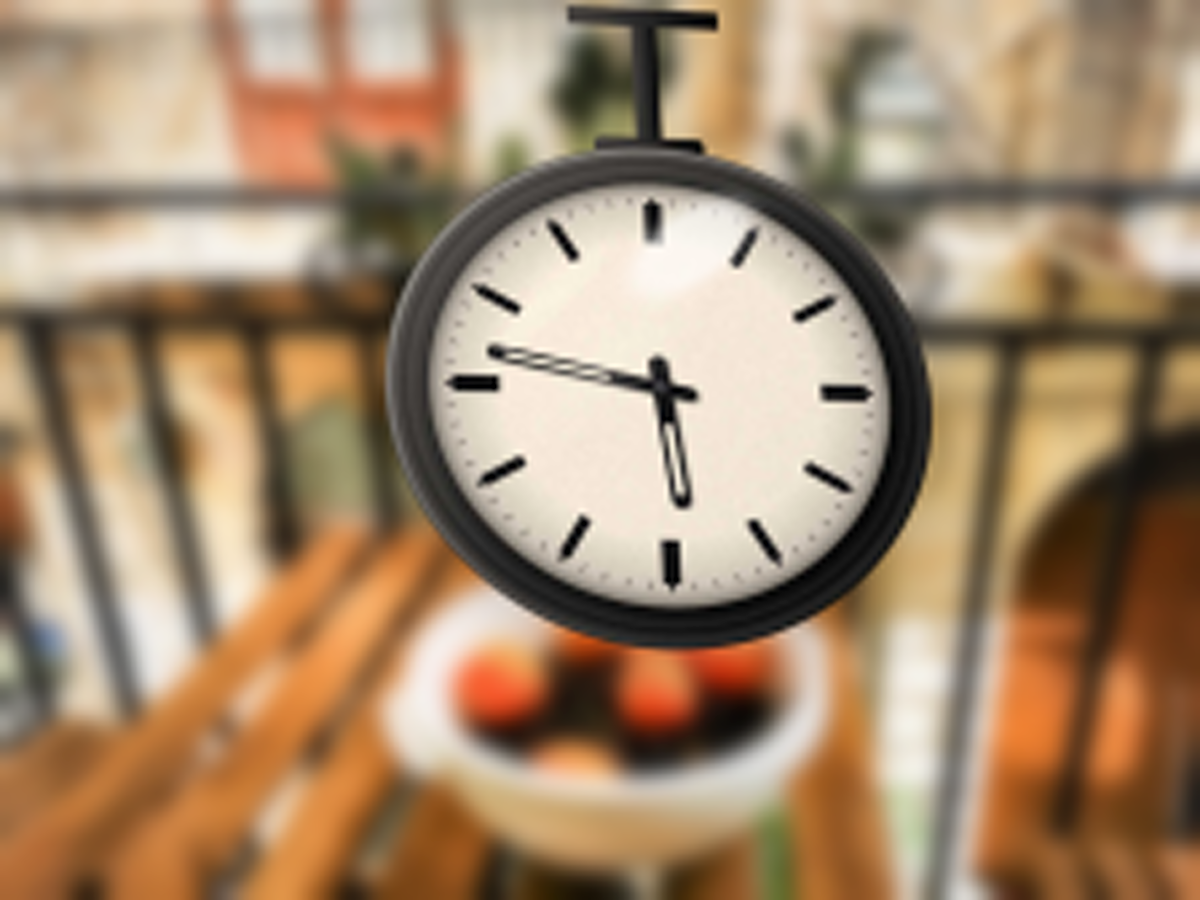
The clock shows 5 h 47 min
